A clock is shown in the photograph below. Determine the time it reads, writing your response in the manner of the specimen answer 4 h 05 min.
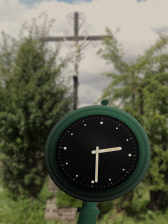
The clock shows 2 h 29 min
